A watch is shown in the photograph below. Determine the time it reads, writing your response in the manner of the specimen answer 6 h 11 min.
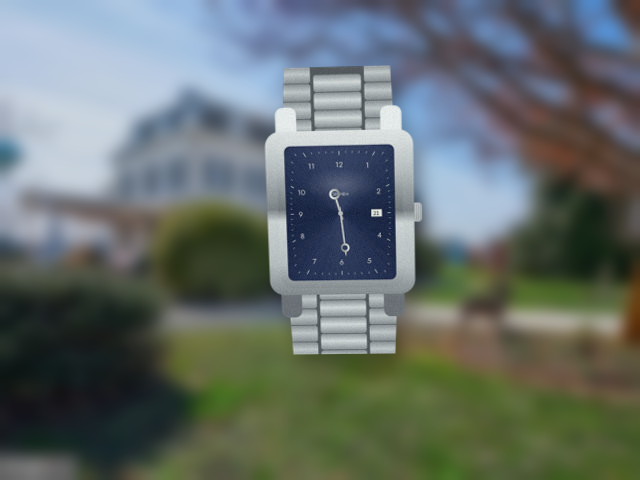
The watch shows 11 h 29 min
